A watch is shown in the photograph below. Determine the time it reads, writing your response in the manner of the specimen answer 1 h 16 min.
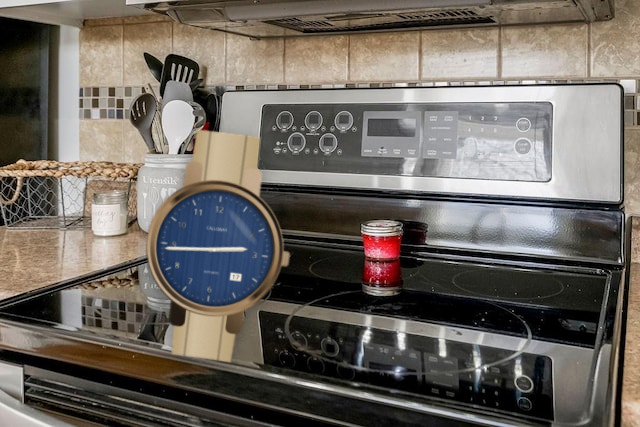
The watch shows 2 h 44 min
